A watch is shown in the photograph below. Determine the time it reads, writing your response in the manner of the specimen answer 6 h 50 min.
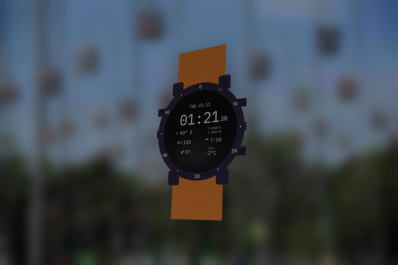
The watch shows 1 h 21 min
